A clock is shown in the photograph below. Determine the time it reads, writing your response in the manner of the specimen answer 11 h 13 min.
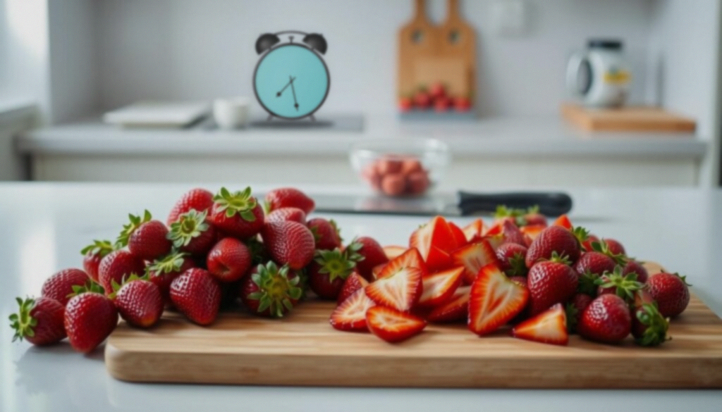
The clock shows 7 h 28 min
